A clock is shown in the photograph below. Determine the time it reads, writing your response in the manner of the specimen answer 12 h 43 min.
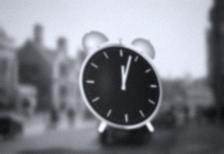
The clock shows 12 h 03 min
